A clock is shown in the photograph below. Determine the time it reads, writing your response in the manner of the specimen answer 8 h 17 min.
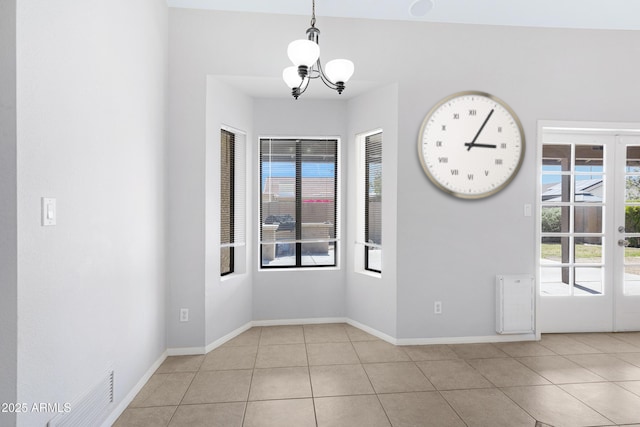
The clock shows 3 h 05 min
